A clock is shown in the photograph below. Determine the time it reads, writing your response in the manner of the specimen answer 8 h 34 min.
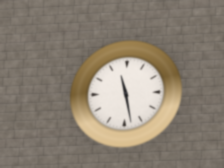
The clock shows 11 h 28 min
